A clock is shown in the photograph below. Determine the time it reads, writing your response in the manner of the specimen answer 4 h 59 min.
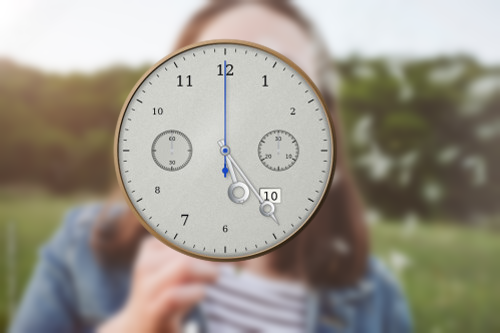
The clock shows 5 h 24 min
